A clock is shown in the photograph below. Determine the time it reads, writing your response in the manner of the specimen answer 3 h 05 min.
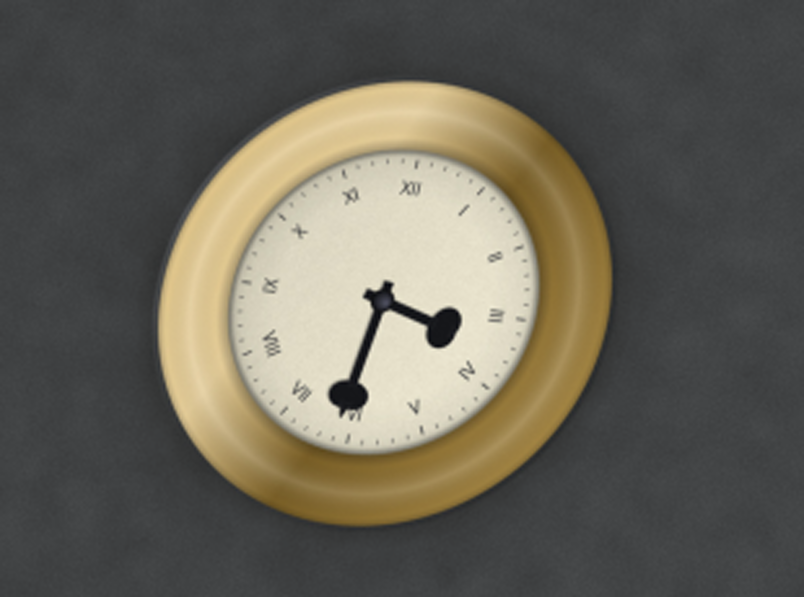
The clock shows 3 h 31 min
